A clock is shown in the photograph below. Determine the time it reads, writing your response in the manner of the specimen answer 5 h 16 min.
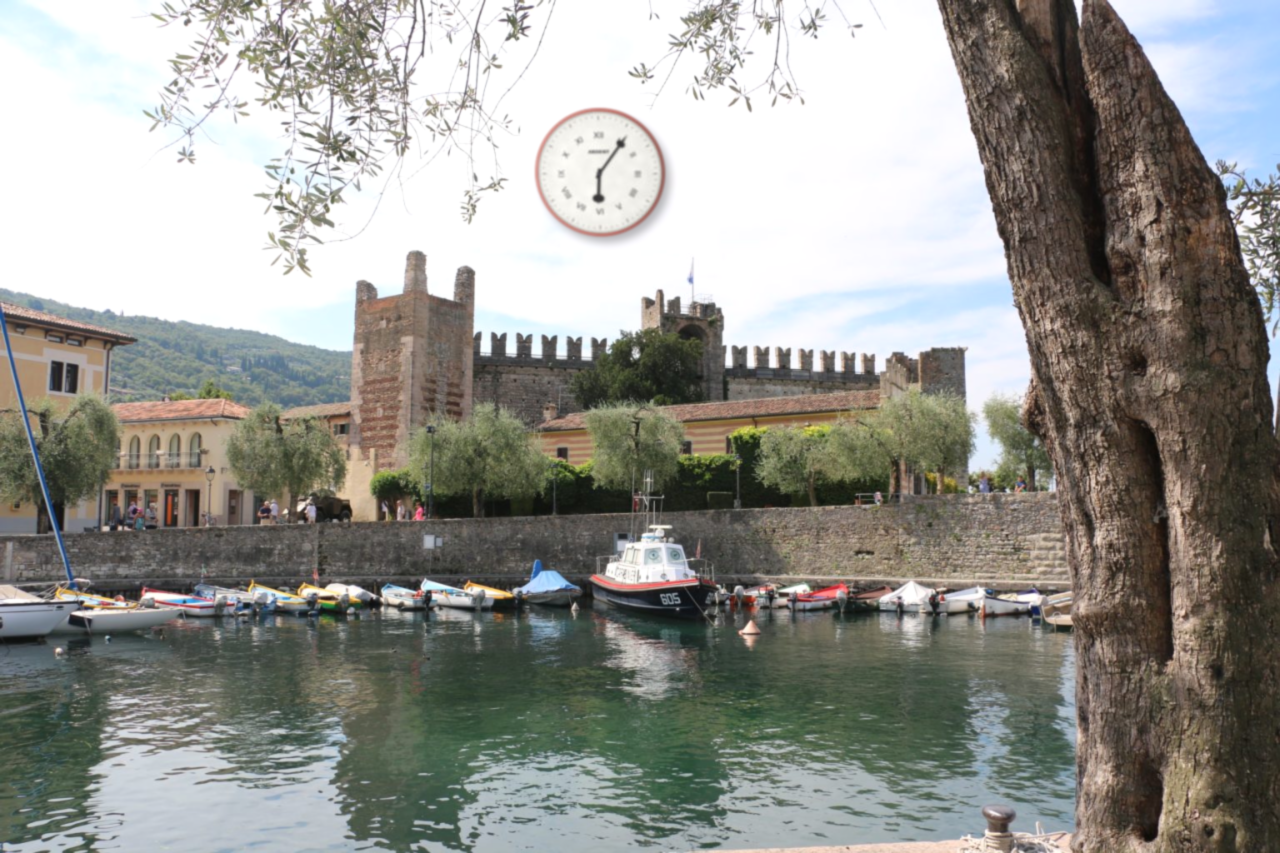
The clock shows 6 h 06 min
